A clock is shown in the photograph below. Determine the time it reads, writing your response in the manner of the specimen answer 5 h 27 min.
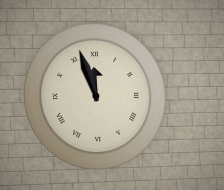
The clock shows 11 h 57 min
